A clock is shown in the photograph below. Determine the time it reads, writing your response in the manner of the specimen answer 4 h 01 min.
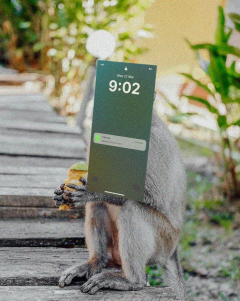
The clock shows 9 h 02 min
